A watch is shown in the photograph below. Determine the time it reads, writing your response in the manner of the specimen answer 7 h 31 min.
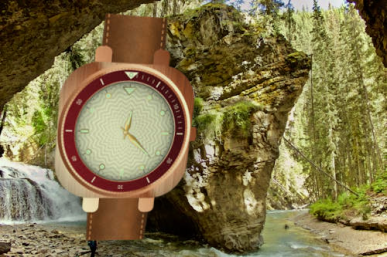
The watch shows 12 h 22 min
